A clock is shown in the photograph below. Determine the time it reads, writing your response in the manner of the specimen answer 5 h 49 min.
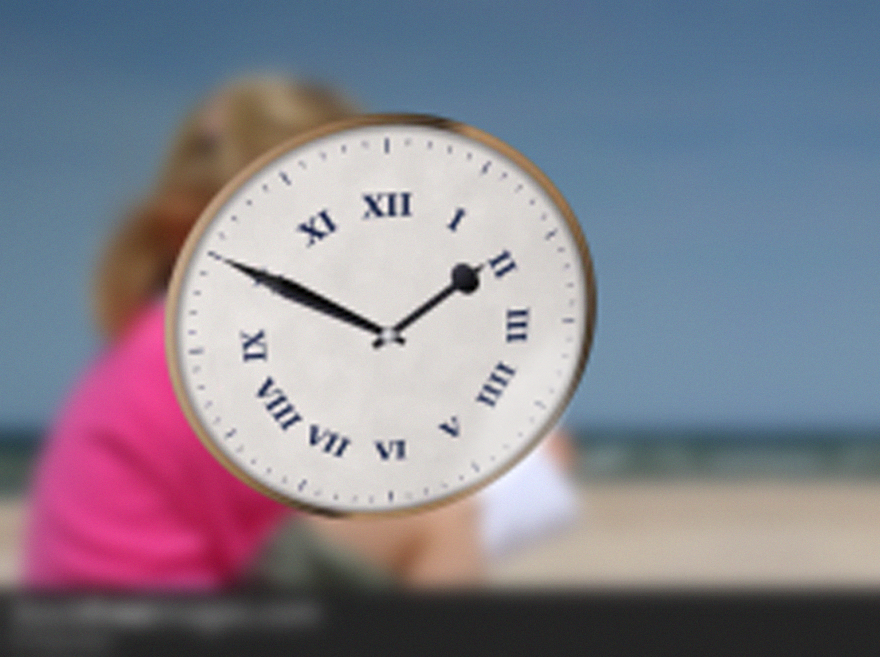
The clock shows 1 h 50 min
